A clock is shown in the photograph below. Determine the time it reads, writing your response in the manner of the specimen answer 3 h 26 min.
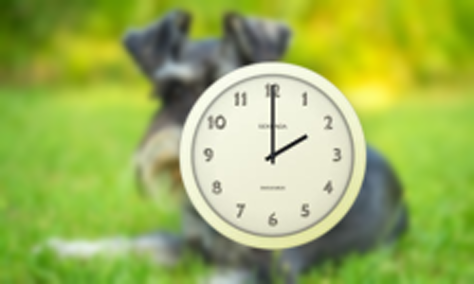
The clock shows 2 h 00 min
